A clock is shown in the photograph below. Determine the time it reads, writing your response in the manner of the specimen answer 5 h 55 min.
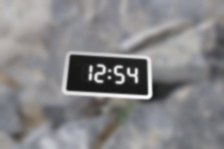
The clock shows 12 h 54 min
